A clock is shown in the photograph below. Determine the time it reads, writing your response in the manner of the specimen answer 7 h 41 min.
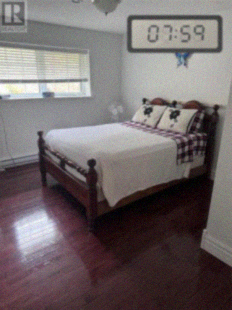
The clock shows 7 h 59 min
